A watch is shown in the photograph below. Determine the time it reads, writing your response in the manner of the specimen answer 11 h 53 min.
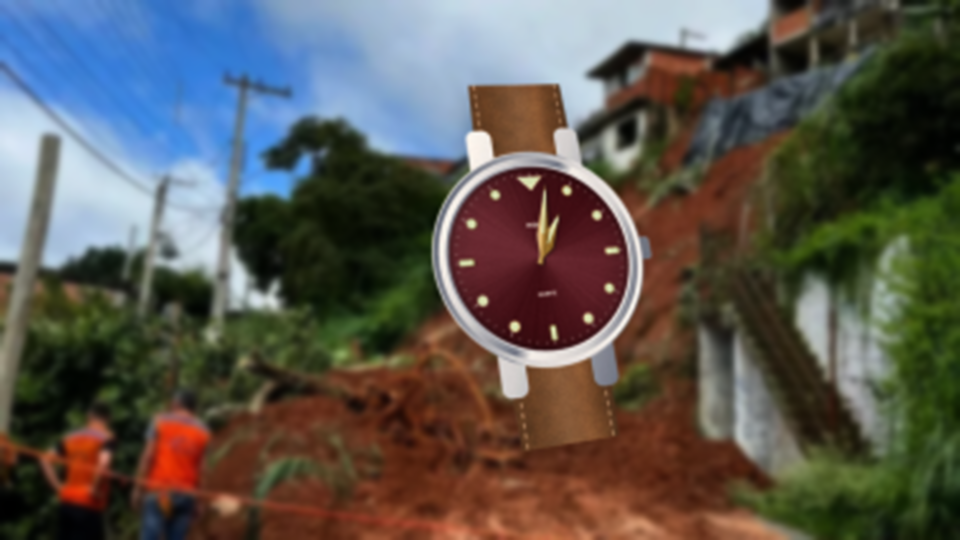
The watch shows 1 h 02 min
